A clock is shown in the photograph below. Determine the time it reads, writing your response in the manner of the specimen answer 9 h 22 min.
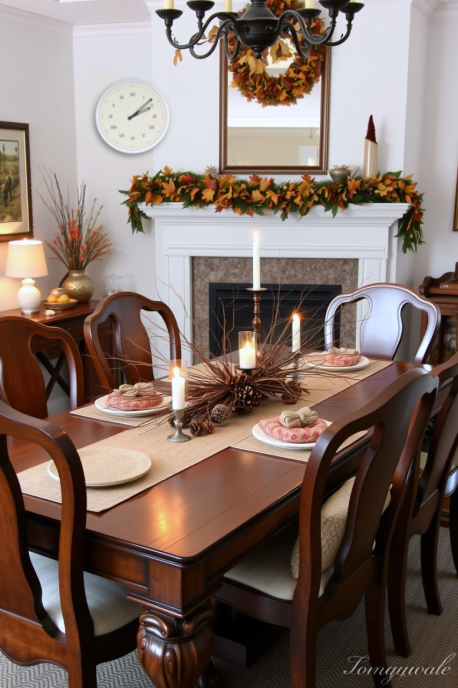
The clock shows 2 h 08 min
